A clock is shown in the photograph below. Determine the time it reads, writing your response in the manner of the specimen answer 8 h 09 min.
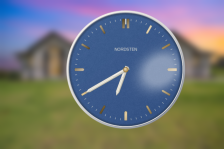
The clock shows 6 h 40 min
